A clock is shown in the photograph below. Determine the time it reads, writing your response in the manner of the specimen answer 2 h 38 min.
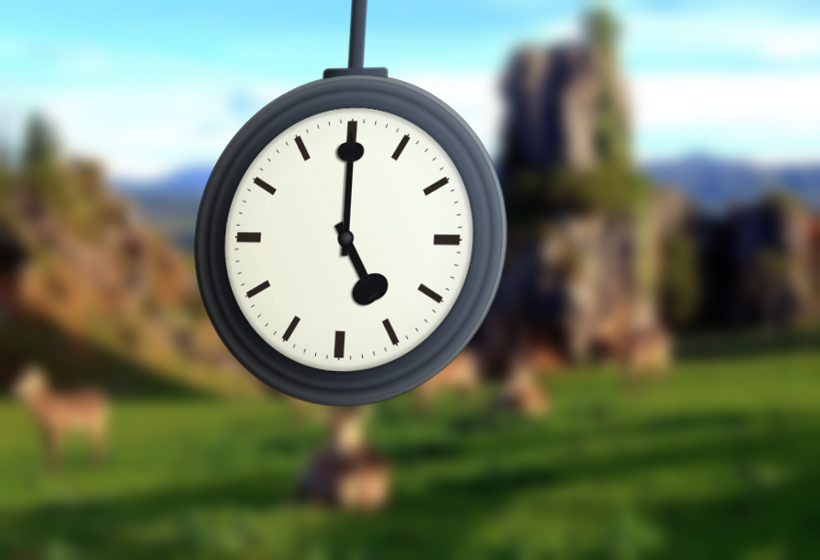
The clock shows 5 h 00 min
